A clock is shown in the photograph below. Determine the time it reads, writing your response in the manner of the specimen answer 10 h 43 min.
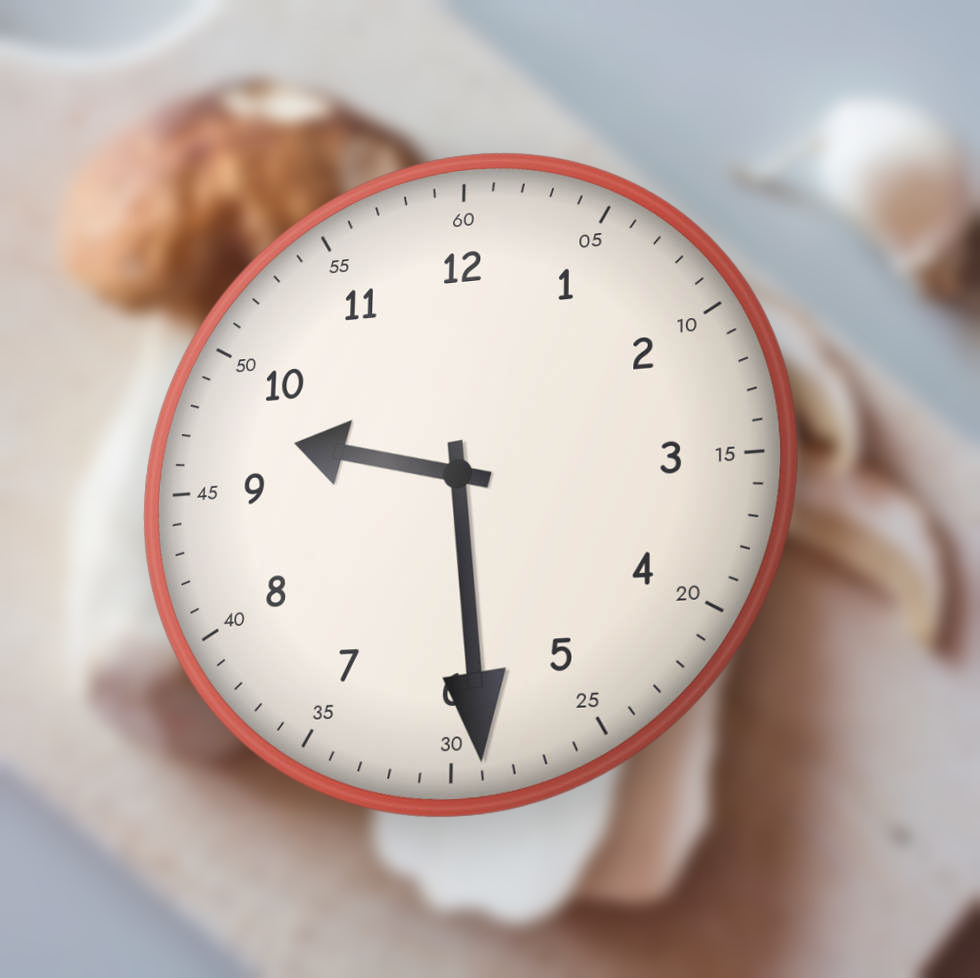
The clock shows 9 h 29 min
